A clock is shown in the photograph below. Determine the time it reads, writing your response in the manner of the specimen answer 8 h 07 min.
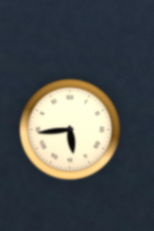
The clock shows 5 h 44 min
